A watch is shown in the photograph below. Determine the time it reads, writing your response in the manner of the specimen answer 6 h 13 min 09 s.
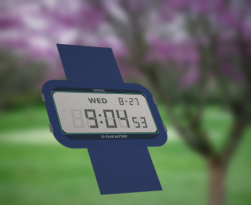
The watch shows 9 h 04 min 53 s
